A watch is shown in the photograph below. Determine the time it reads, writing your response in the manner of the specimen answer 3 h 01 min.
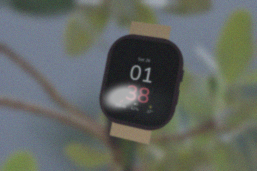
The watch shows 1 h 38 min
